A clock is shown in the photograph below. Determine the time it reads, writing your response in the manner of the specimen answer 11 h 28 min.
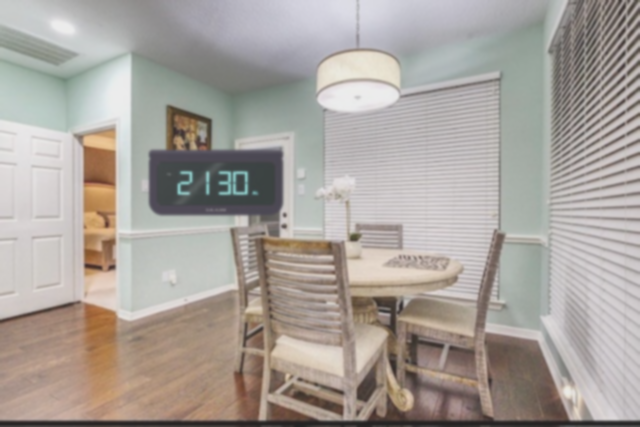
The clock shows 21 h 30 min
